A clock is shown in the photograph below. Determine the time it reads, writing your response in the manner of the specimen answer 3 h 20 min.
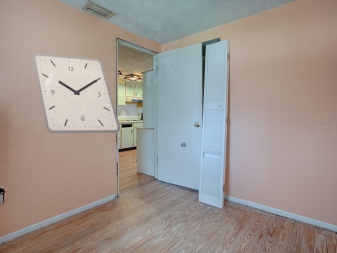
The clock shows 10 h 10 min
